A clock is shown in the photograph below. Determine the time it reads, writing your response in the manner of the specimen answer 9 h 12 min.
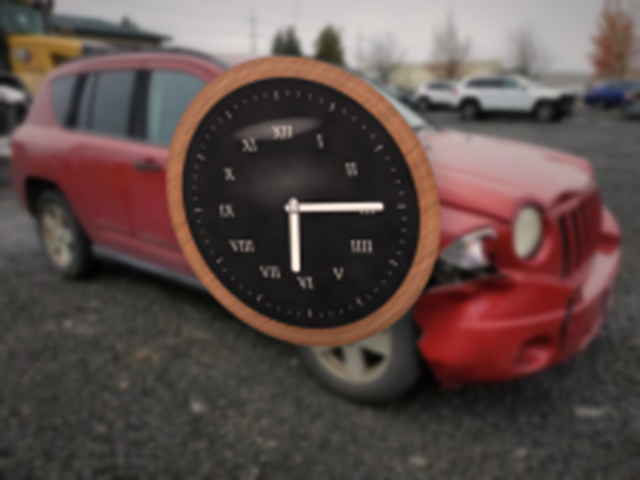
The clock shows 6 h 15 min
